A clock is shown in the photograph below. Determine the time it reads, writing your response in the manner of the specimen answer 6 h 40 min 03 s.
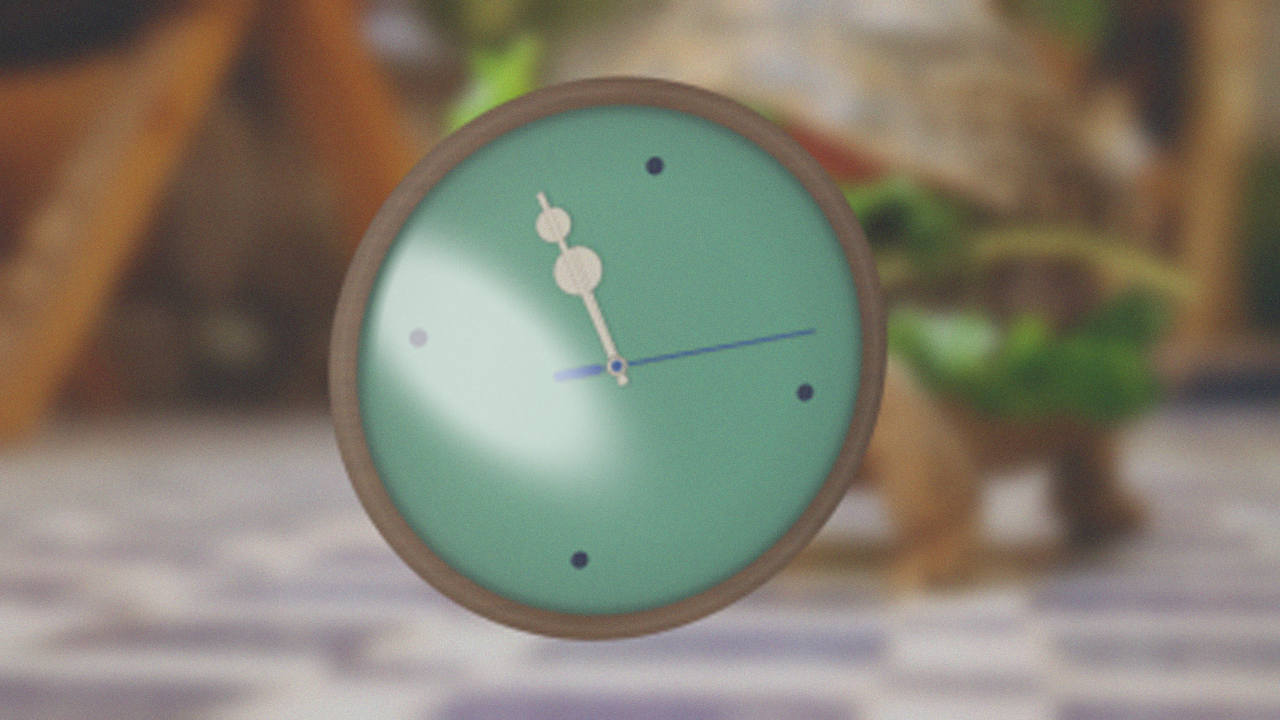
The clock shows 10 h 54 min 12 s
